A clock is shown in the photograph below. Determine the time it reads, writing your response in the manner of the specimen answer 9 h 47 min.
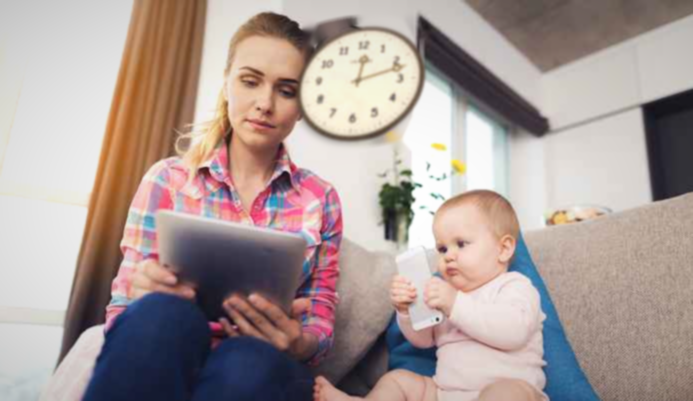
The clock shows 12 h 12 min
